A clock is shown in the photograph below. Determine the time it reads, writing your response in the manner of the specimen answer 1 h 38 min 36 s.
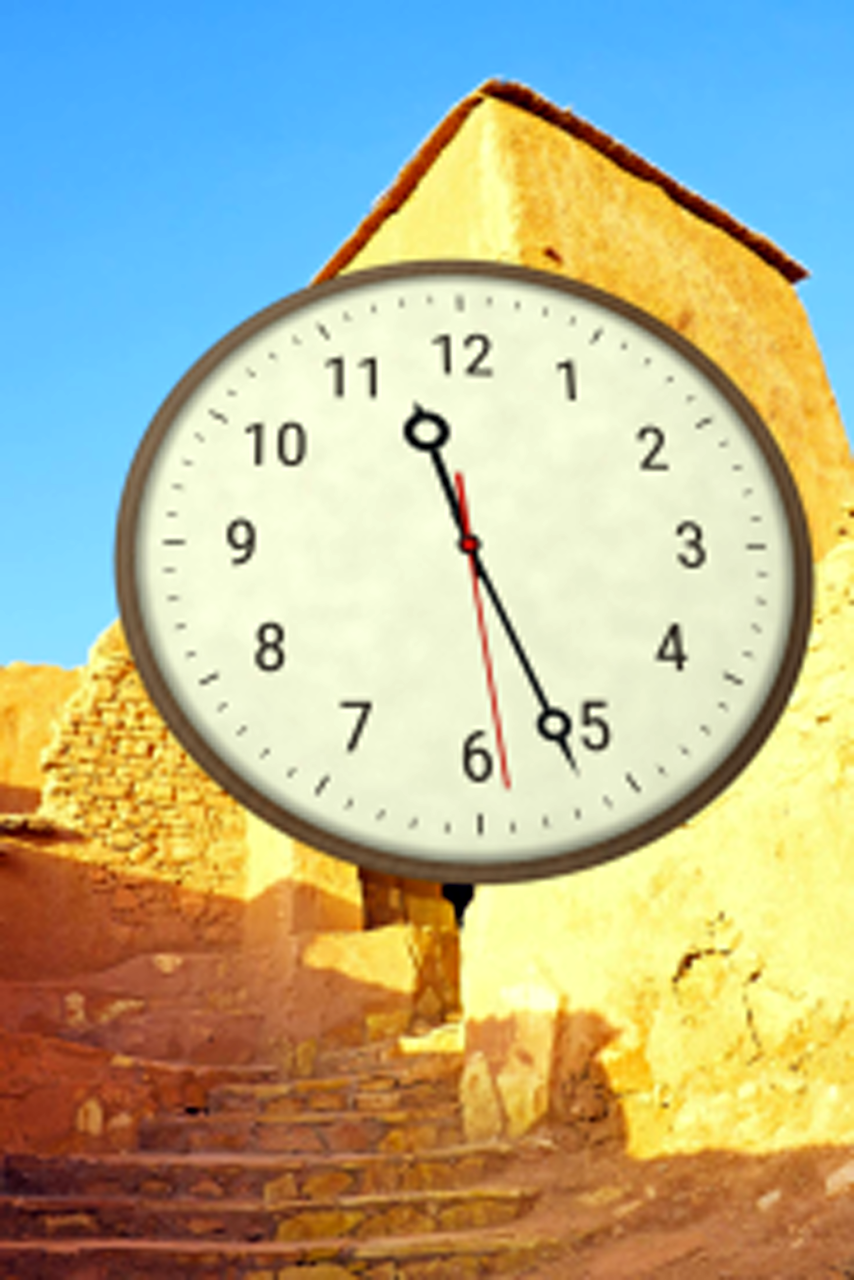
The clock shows 11 h 26 min 29 s
